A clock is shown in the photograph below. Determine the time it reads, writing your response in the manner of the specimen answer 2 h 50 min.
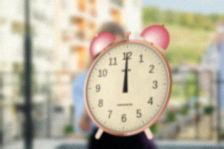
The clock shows 12 h 00 min
